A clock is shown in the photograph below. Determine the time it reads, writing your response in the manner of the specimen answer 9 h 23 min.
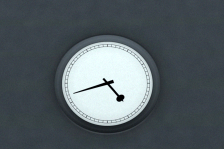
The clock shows 4 h 42 min
